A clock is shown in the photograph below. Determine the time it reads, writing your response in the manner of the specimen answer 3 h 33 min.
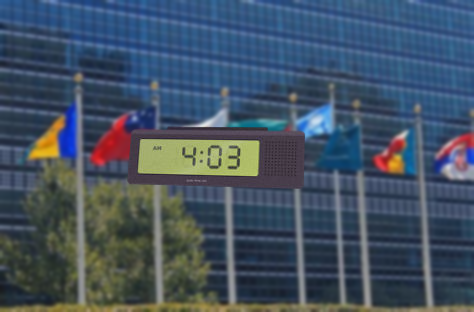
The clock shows 4 h 03 min
